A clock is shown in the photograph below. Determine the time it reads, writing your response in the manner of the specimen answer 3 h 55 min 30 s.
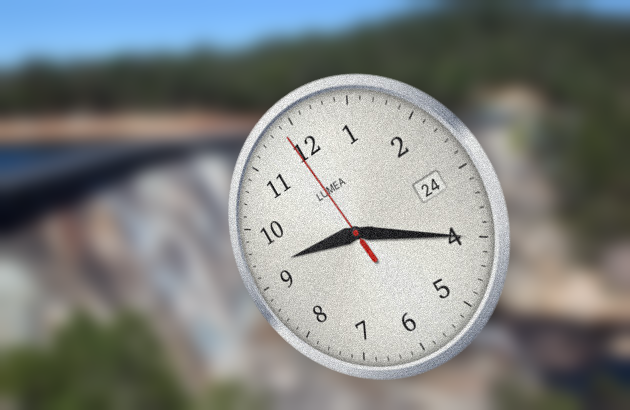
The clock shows 9 h 19 min 59 s
